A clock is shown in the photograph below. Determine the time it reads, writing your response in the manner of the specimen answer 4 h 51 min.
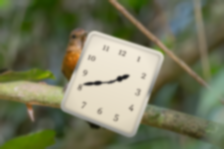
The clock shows 1 h 41 min
